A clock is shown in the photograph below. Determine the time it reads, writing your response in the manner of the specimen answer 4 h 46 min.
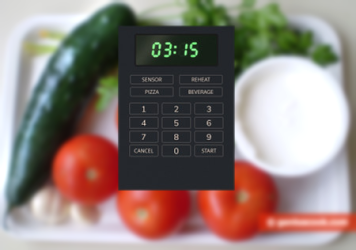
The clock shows 3 h 15 min
